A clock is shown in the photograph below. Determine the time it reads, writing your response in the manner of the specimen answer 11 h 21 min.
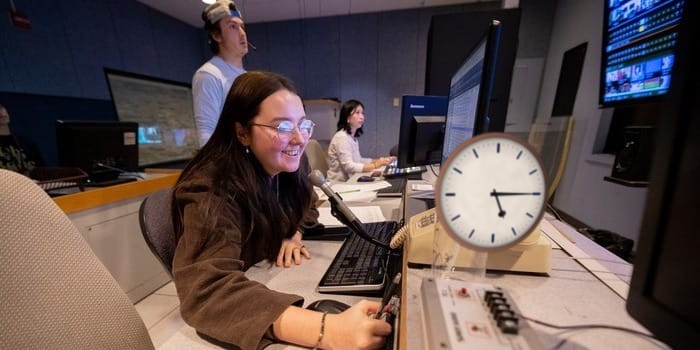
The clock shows 5 h 15 min
